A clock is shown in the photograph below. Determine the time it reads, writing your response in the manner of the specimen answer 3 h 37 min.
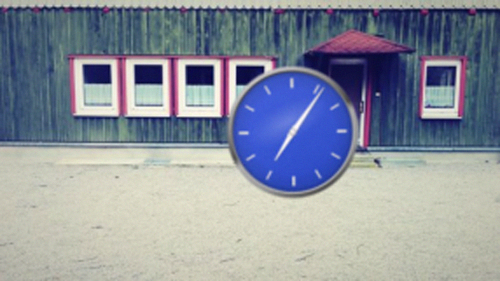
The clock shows 7 h 06 min
